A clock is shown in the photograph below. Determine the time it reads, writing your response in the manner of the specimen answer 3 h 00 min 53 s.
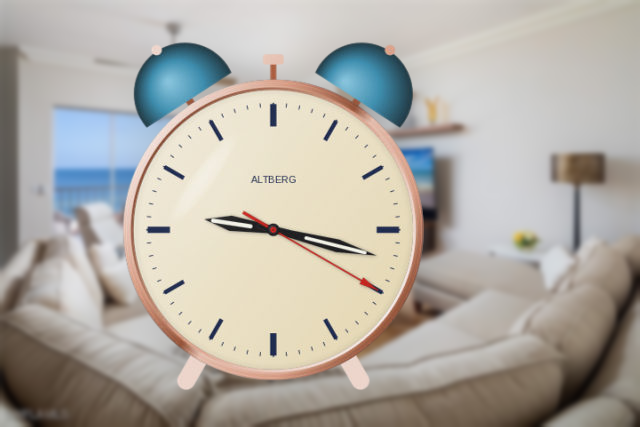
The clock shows 9 h 17 min 20 s
